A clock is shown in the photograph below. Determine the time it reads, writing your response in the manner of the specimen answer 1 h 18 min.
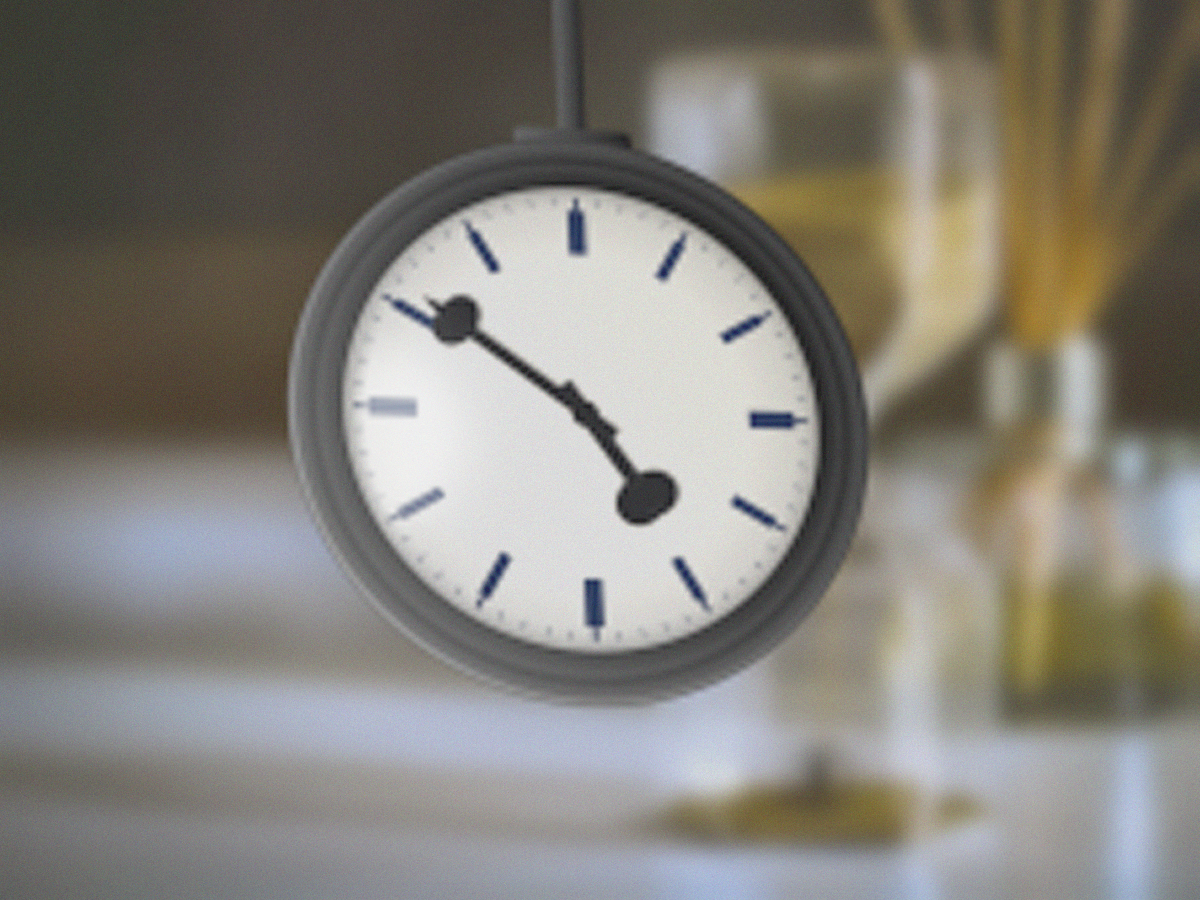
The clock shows 4 h 51 min
